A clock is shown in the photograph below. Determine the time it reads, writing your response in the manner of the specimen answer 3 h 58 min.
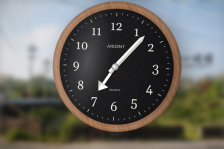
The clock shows 7 h 07 min
